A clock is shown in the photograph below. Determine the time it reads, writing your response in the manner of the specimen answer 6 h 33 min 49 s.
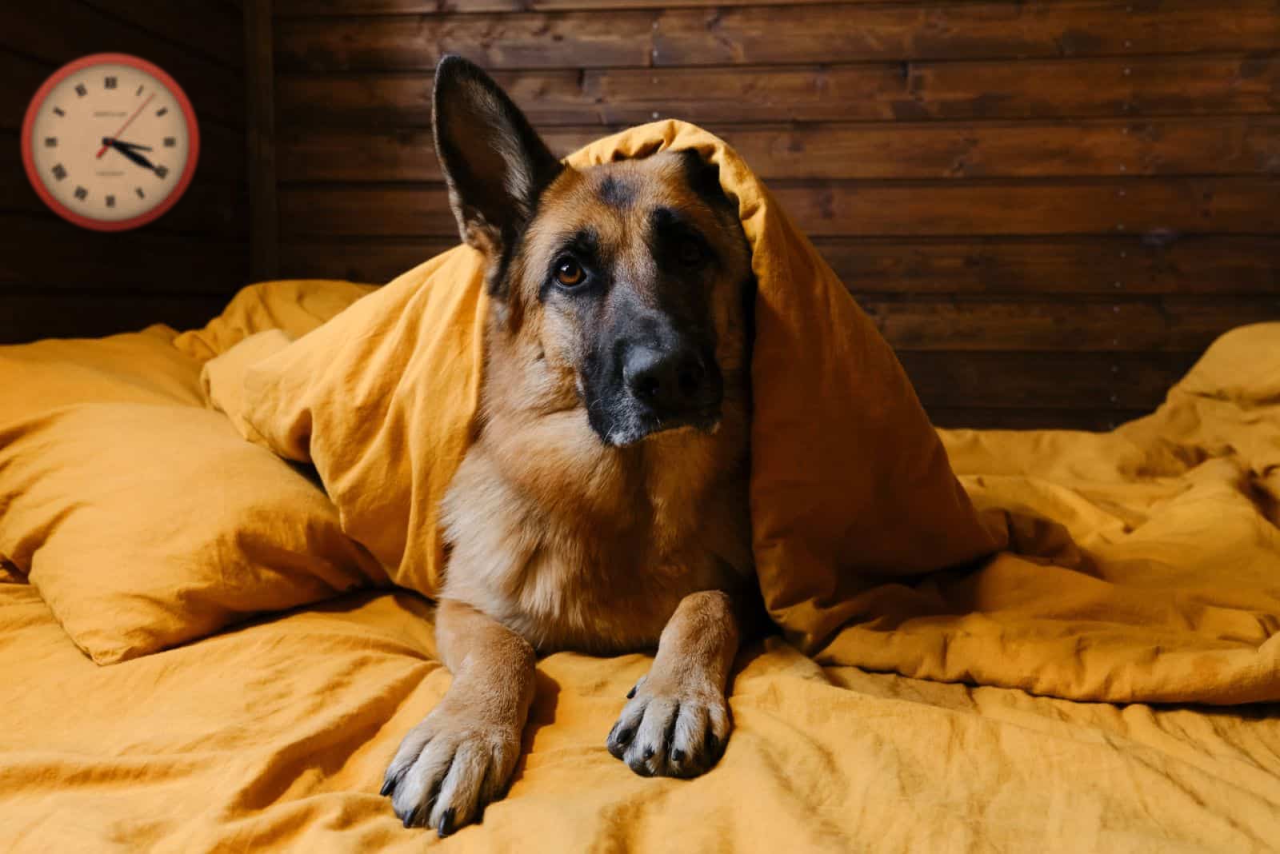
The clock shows 3 h 20 min 07 s
